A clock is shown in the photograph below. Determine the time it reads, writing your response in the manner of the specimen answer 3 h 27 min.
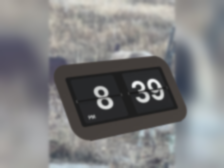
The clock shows 8 h 39 min
